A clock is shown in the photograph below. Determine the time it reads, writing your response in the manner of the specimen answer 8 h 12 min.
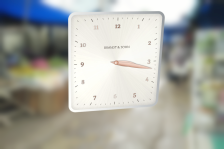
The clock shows 3 h 17 min
